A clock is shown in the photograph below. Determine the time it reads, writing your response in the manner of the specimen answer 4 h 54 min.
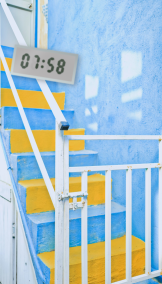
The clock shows 7 h 58 min
